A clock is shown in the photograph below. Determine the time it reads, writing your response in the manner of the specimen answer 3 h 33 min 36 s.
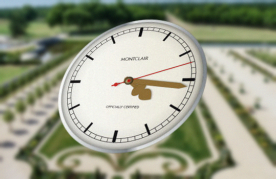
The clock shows 4 h 16 min 12 s
